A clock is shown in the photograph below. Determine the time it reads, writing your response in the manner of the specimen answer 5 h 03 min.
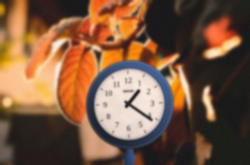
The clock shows 1 h 21 min
